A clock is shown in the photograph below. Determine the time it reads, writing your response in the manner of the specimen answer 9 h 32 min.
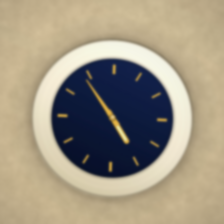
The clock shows 4 h 54 min
